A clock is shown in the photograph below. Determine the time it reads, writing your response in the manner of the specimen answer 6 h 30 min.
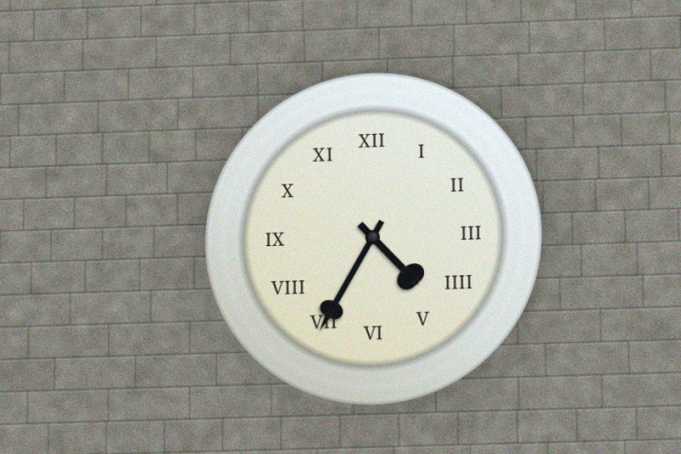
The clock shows 4 h 35 min
